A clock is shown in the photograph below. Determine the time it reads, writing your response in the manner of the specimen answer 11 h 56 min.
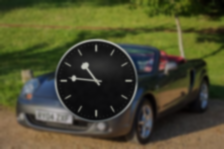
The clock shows 10 h 46 min
